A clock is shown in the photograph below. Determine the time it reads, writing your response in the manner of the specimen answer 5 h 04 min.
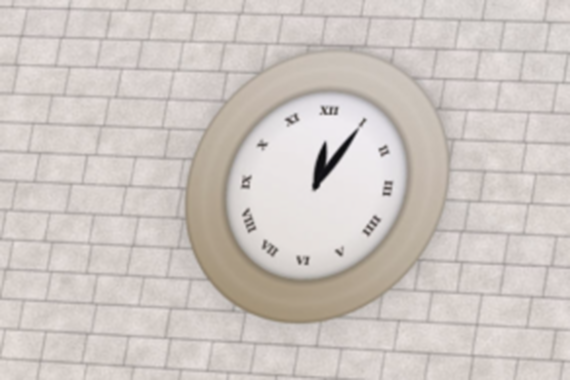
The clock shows 12 h 05 min
